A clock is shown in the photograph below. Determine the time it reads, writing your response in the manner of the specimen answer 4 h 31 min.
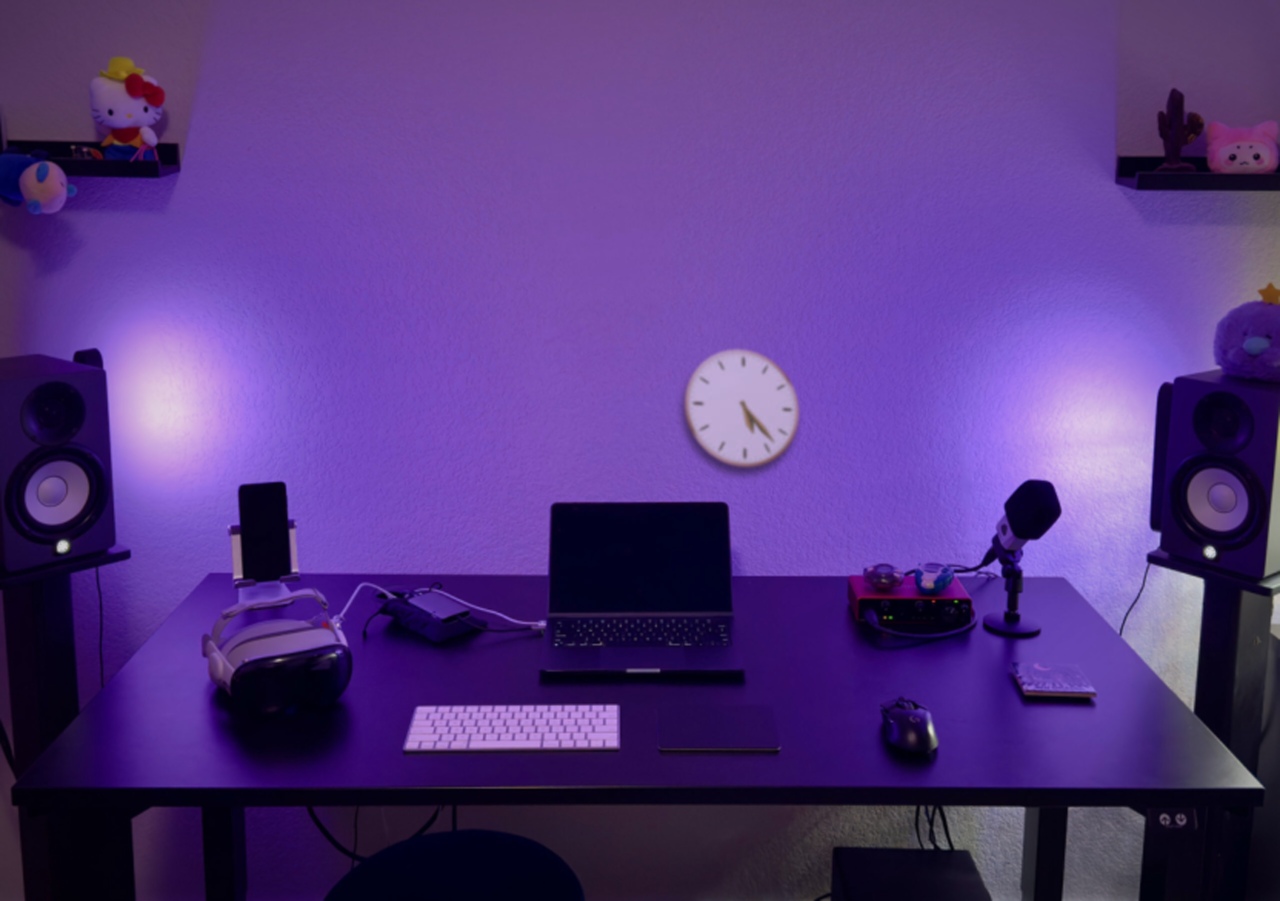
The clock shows 5 h 23 min
